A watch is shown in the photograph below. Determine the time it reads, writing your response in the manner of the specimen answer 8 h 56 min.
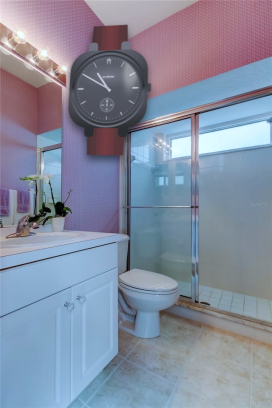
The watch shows 10 h 50 min
